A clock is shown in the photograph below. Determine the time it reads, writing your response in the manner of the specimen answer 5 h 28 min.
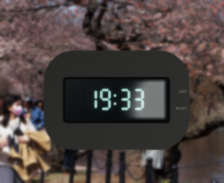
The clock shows 19 h 33 min
